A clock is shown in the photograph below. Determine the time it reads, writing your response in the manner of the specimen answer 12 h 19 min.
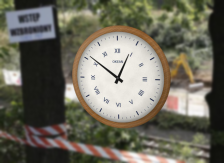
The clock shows 12 h 51 min
